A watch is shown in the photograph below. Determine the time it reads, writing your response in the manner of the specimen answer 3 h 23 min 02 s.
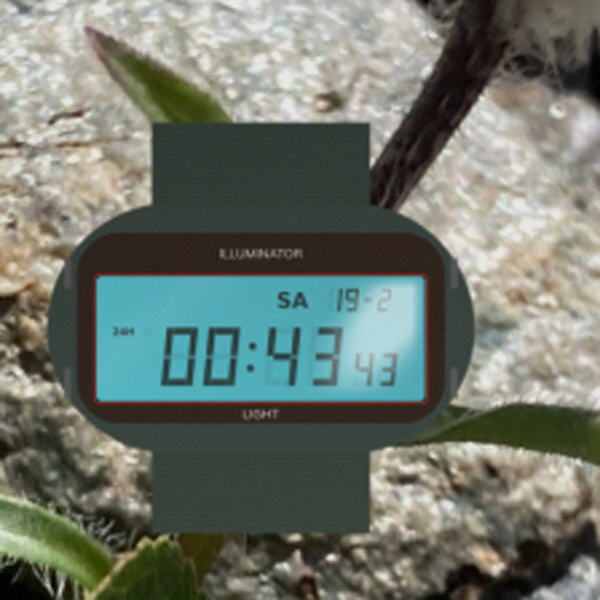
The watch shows 0 h 43 min 43 s
